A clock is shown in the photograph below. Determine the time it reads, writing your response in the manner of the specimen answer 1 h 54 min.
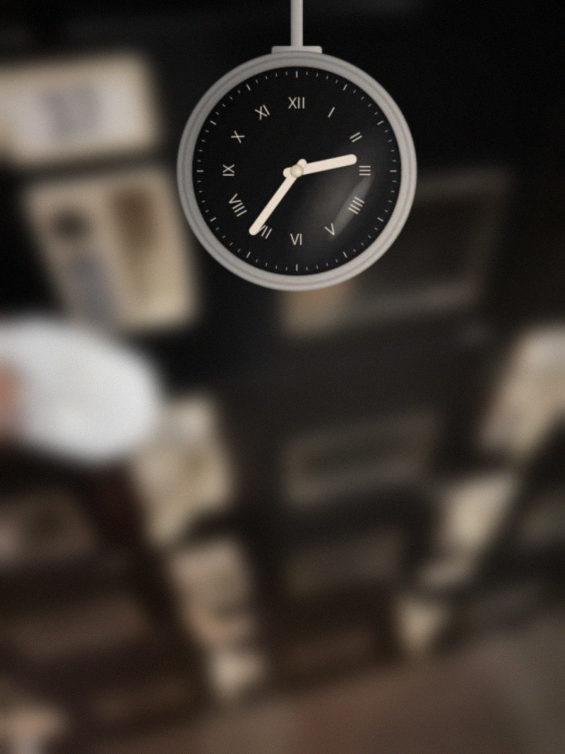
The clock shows 2 h 36 min
